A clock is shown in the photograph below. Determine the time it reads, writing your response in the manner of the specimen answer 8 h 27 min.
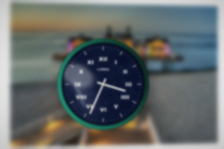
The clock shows 3 h 34 min
